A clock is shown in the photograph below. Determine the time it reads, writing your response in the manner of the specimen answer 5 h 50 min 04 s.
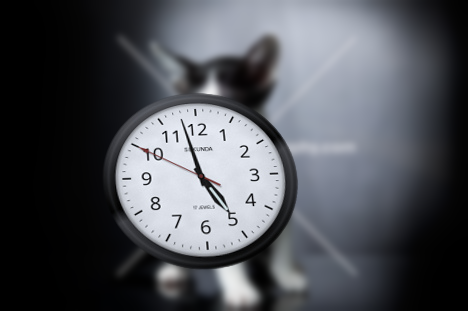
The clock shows 4 h 57 min 50 s
